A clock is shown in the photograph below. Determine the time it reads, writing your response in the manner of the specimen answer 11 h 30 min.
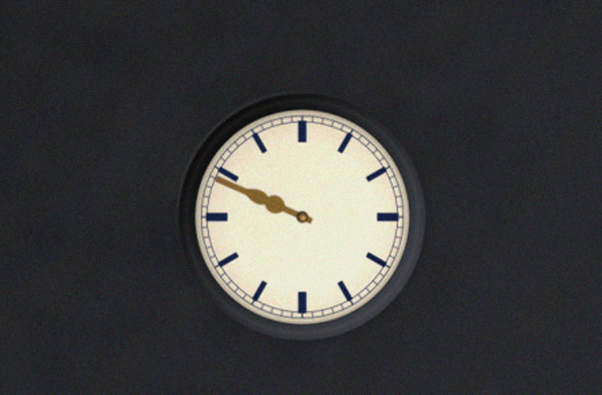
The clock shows 9 h 49 min
